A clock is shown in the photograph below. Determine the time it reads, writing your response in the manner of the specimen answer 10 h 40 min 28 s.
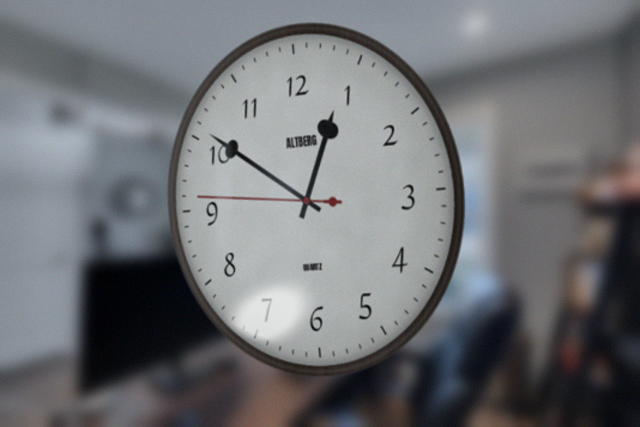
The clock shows 12 h 50 min 46 s
